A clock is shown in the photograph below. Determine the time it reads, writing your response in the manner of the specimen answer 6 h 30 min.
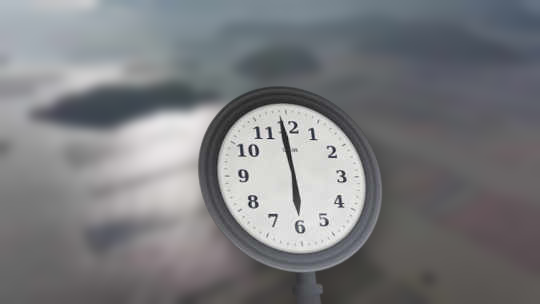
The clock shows 5 h 59 min
